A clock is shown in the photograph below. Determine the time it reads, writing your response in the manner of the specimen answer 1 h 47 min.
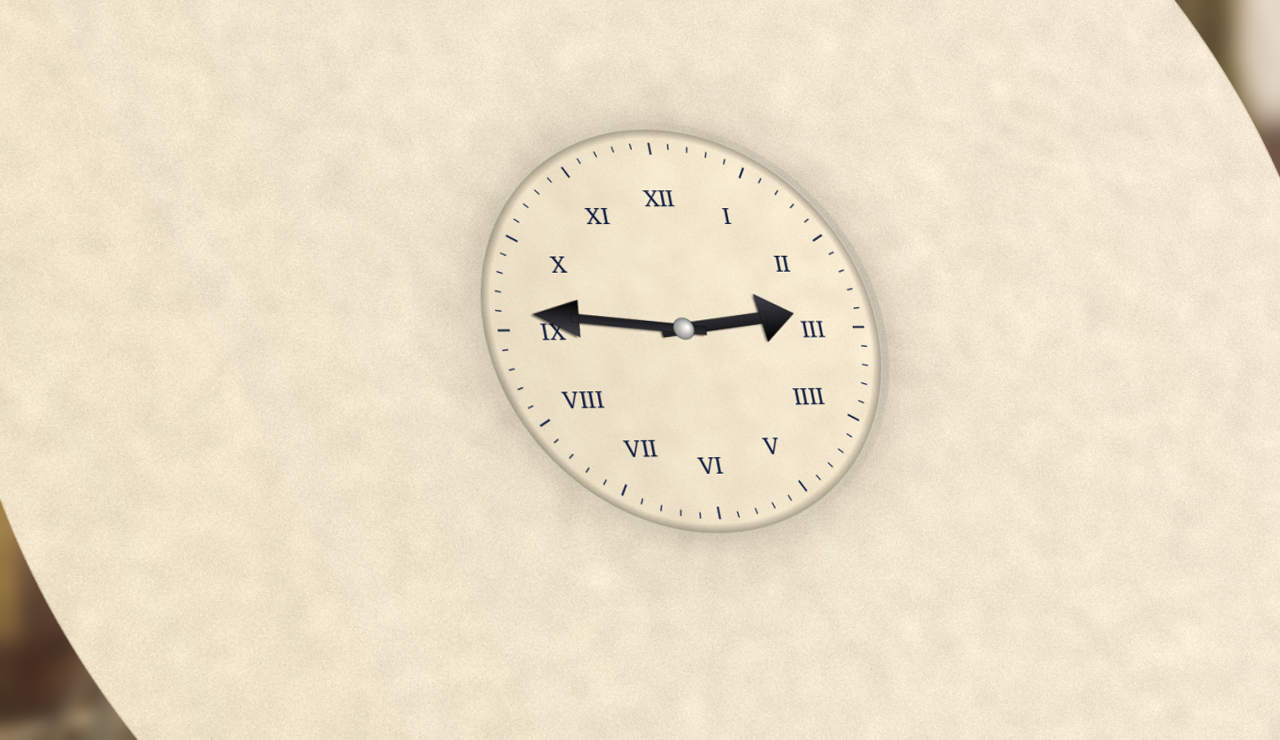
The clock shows 2 h 46 min
